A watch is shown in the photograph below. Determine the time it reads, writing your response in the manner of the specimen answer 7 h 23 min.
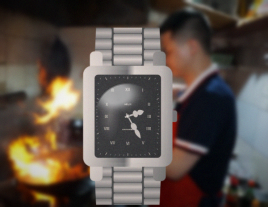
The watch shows 2 h 25 min
